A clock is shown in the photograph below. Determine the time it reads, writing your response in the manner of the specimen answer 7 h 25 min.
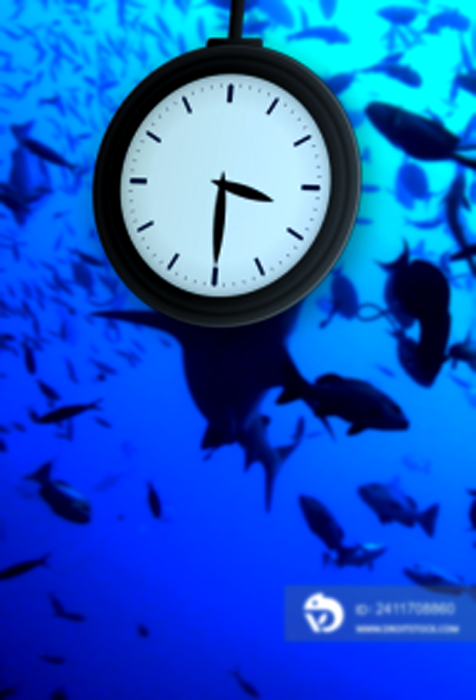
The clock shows 3 h 30 min
